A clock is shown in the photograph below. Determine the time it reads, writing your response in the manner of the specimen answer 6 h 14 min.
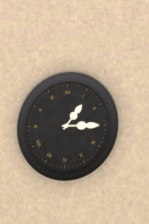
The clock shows 1 h 15 min
